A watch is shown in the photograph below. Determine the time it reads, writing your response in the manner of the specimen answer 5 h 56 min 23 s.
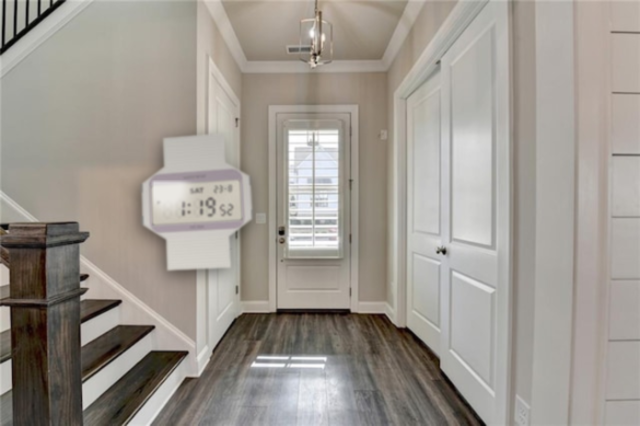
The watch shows 1 h 19 min 52 s
